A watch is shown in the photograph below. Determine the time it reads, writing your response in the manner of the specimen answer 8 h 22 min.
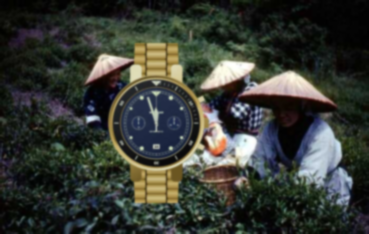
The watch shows 11 h 57 min
